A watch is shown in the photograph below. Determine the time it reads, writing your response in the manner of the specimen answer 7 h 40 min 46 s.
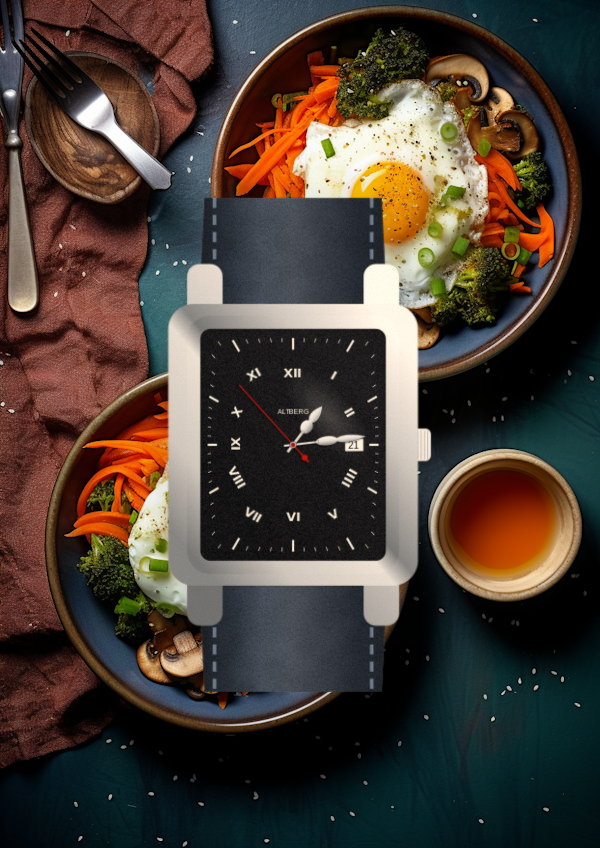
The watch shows 1 h 13 min 53 s
